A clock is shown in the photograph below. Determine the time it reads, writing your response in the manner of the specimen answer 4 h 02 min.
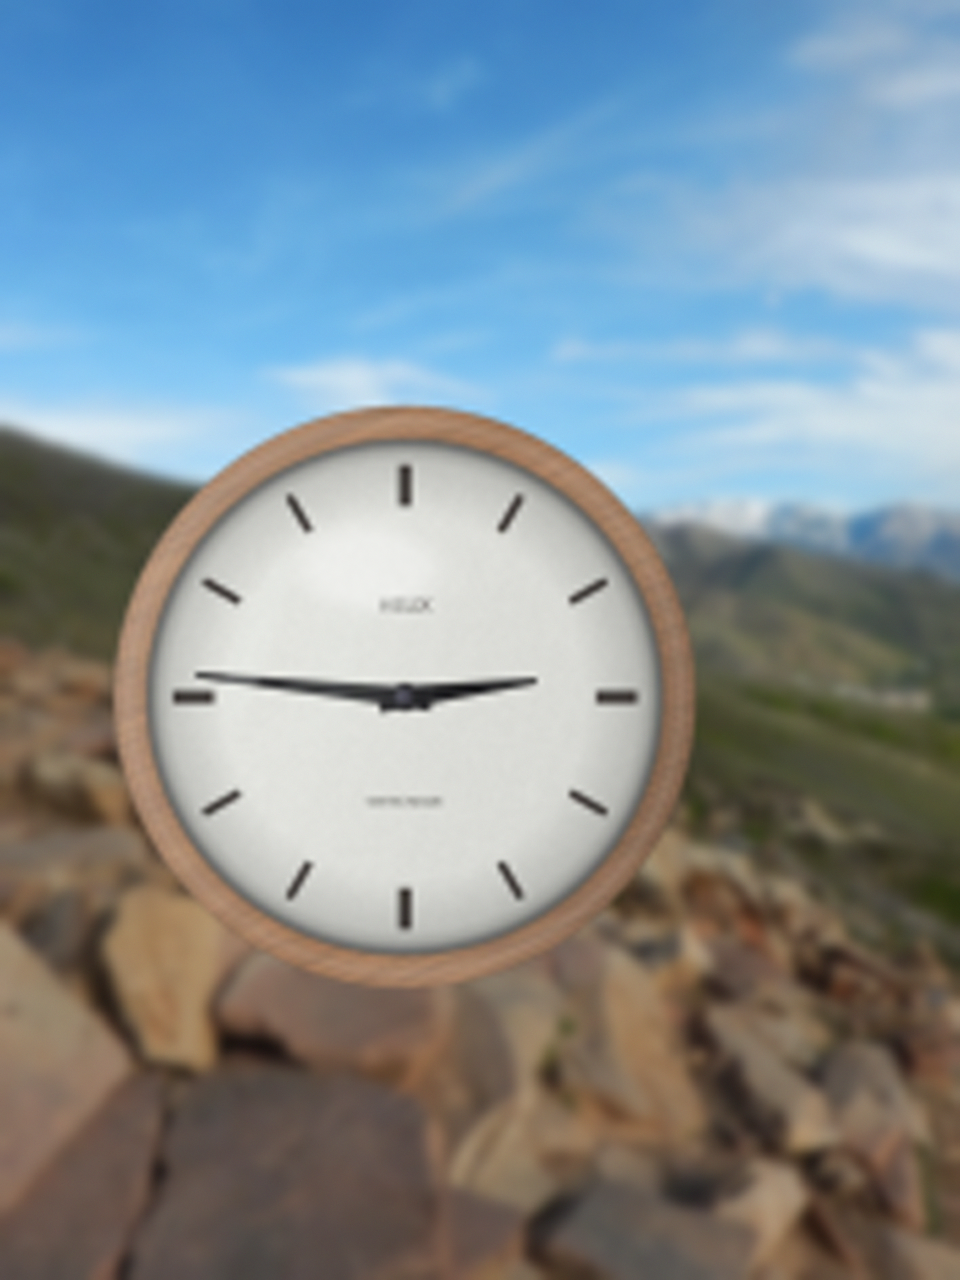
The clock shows 2 h 46 min
